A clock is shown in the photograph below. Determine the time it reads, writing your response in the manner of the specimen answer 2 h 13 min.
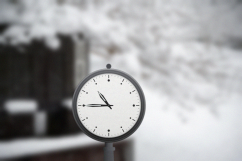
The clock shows 10 h 45 min
